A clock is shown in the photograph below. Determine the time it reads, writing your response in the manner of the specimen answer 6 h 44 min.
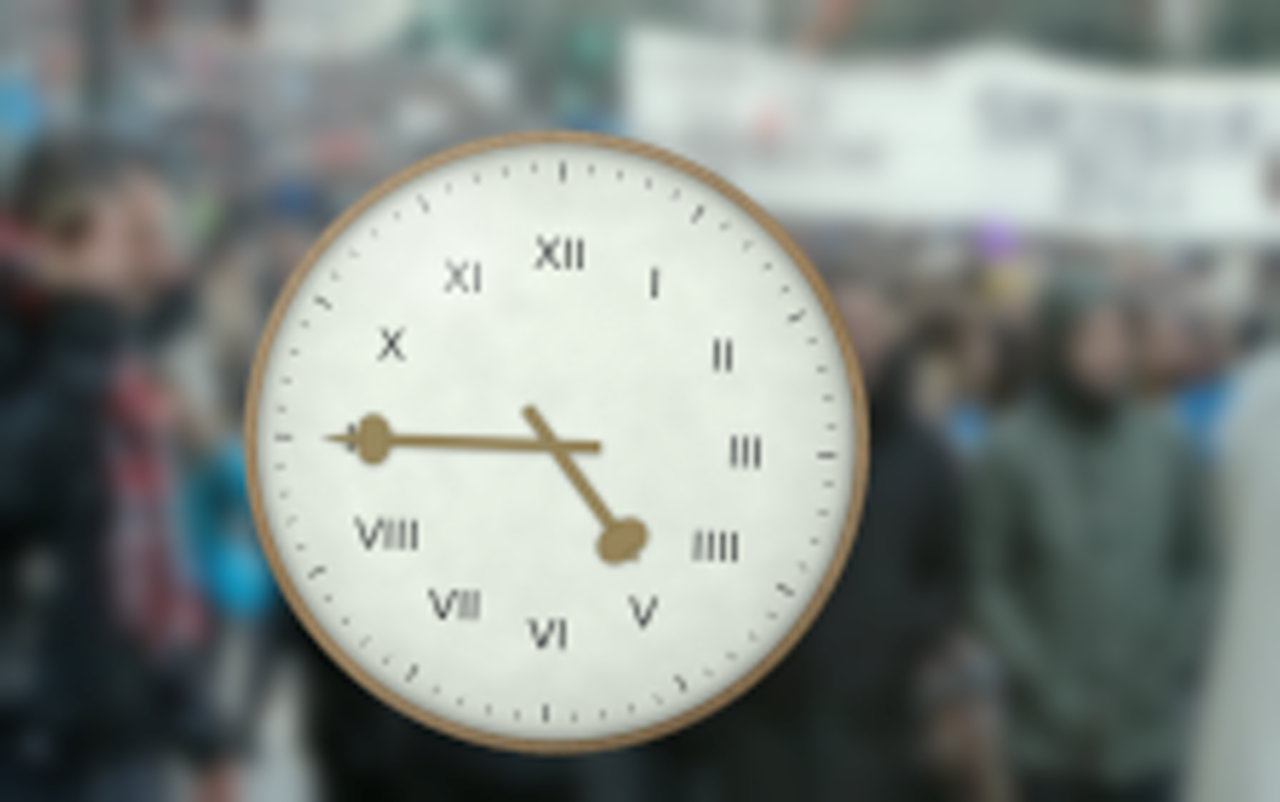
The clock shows 4 h 45 min
